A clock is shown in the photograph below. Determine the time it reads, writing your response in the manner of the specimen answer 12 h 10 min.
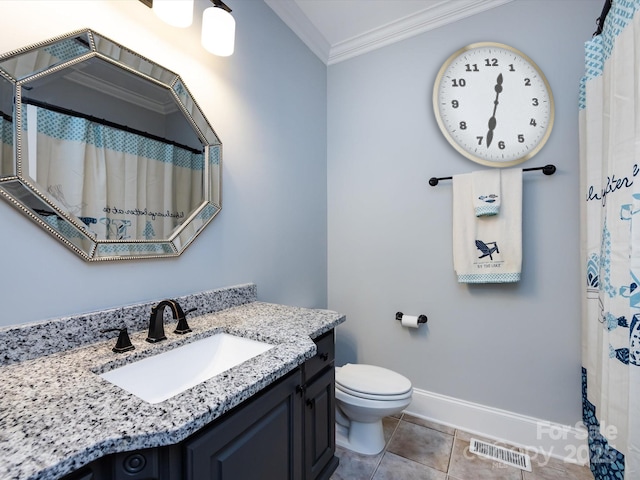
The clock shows 12 h 33 min
